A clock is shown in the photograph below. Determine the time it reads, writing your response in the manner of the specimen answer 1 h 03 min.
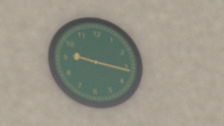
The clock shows 9 h 16 min
